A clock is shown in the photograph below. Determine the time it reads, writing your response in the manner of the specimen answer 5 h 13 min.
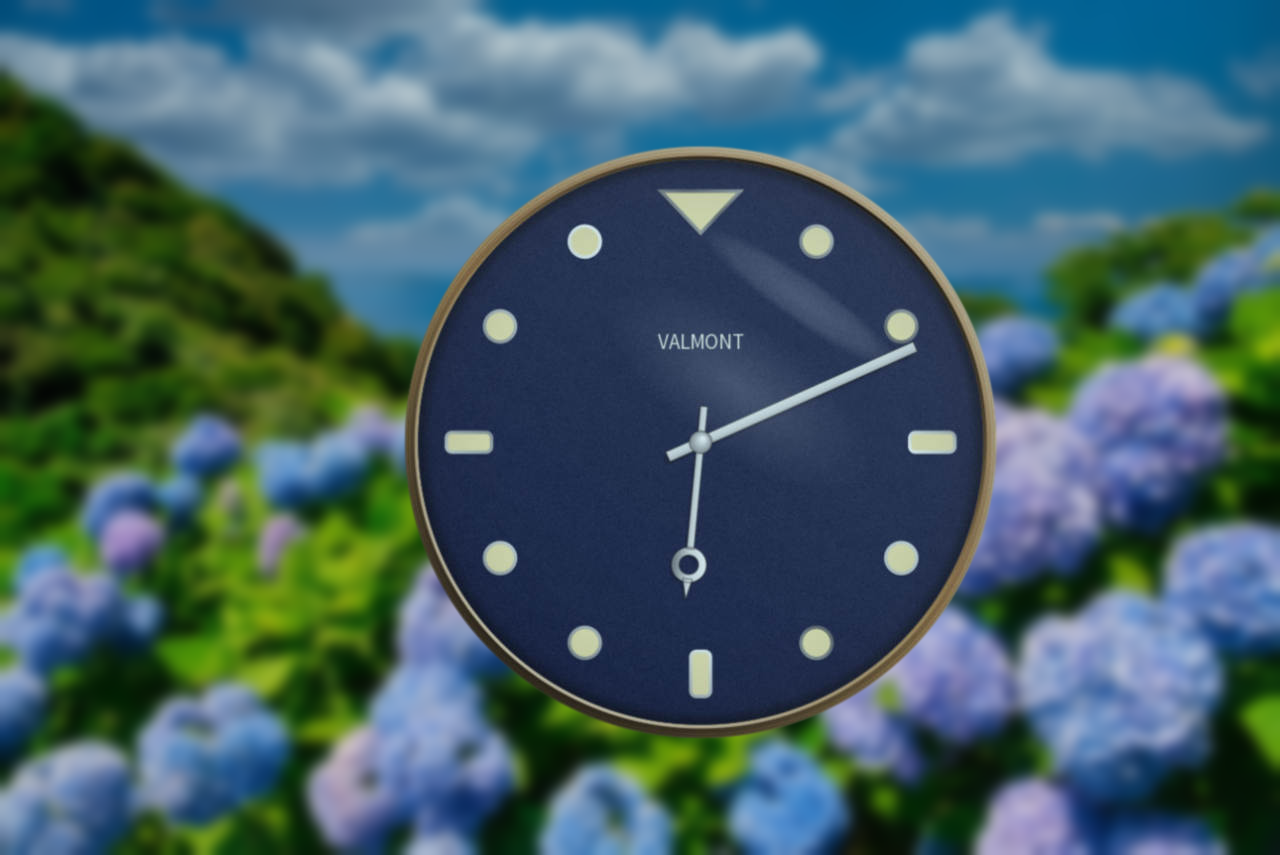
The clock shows 6 h 11 min
